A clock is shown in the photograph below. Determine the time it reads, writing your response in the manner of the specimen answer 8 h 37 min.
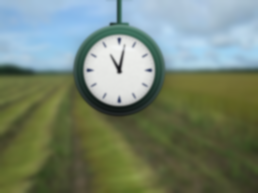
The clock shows 11 h 02 min
